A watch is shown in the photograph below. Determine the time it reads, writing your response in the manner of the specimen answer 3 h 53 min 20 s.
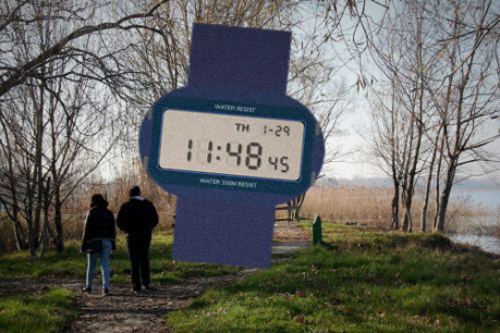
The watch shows 11 h 48 min 45 s
